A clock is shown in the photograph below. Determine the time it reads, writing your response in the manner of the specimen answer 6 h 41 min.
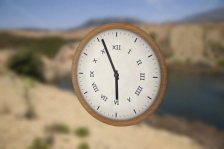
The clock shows 5 h 56 min
